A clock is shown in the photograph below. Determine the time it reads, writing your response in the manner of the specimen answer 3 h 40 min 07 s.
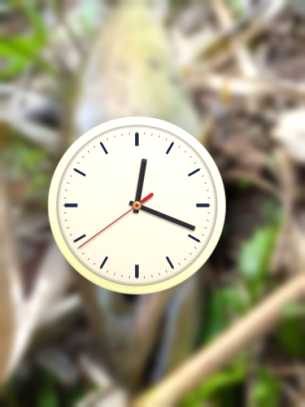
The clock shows 12 h 18 min 39 s
